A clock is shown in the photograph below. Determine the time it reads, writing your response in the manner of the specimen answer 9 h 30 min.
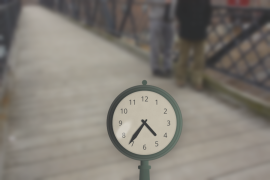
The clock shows 4 h 36 min
